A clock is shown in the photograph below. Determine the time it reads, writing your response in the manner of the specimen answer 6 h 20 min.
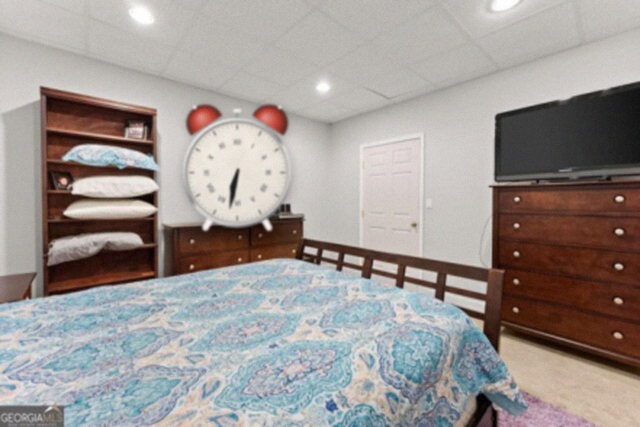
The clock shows 6 h 32 min
